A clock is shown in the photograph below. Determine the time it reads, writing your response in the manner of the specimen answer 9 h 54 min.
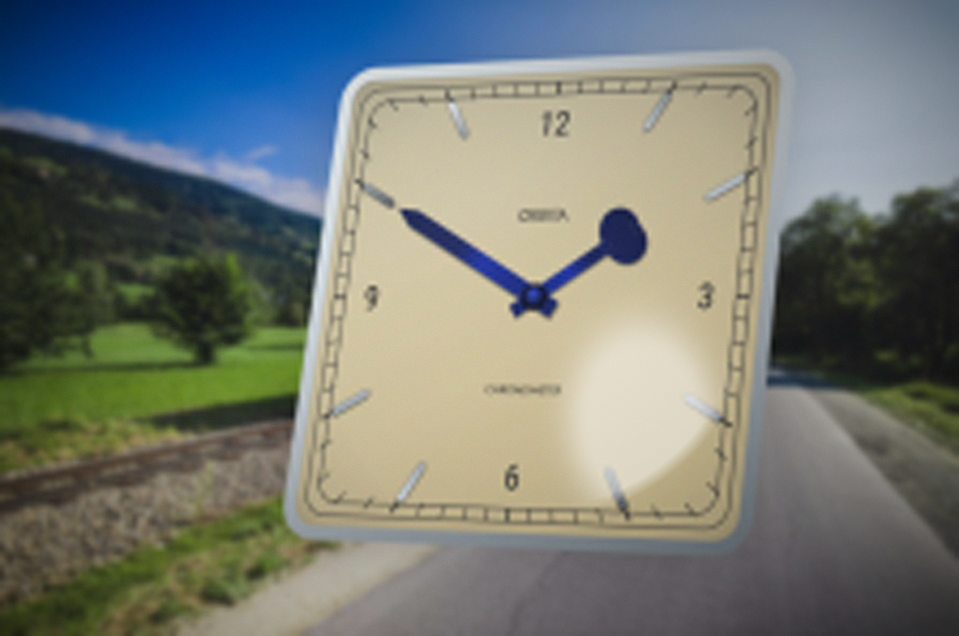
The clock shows 1 h 50 min
